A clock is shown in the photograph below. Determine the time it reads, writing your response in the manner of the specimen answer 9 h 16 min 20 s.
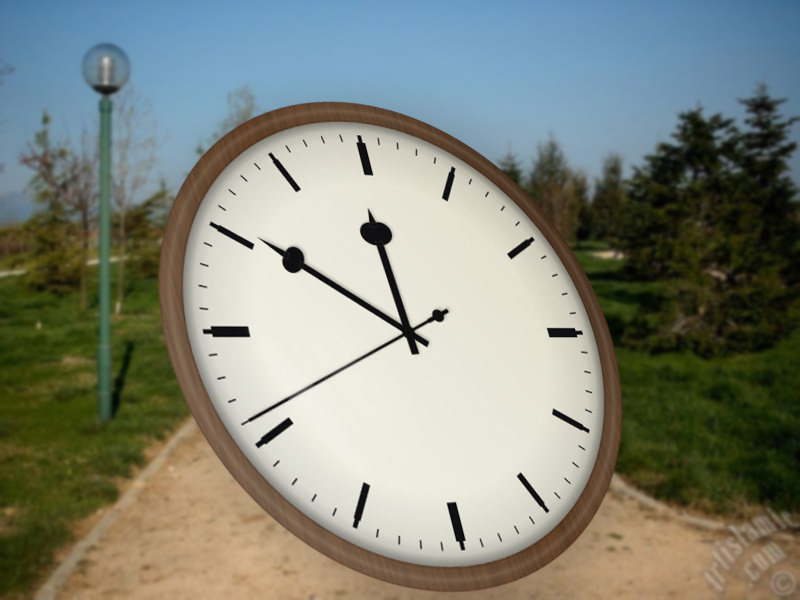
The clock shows 11 h 50 min 41 s
